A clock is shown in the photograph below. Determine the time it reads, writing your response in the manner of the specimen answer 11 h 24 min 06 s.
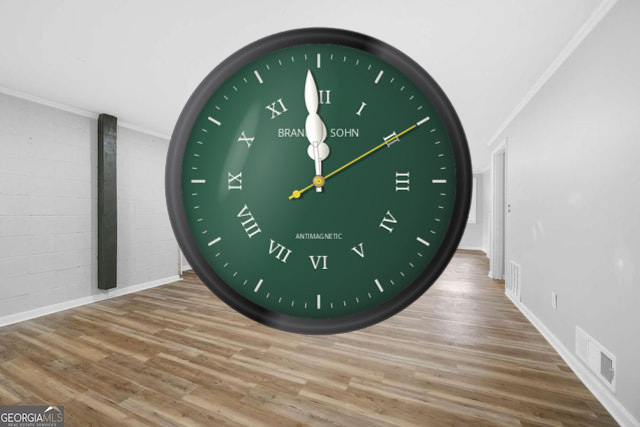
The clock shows 11 h 59 min 10 s
